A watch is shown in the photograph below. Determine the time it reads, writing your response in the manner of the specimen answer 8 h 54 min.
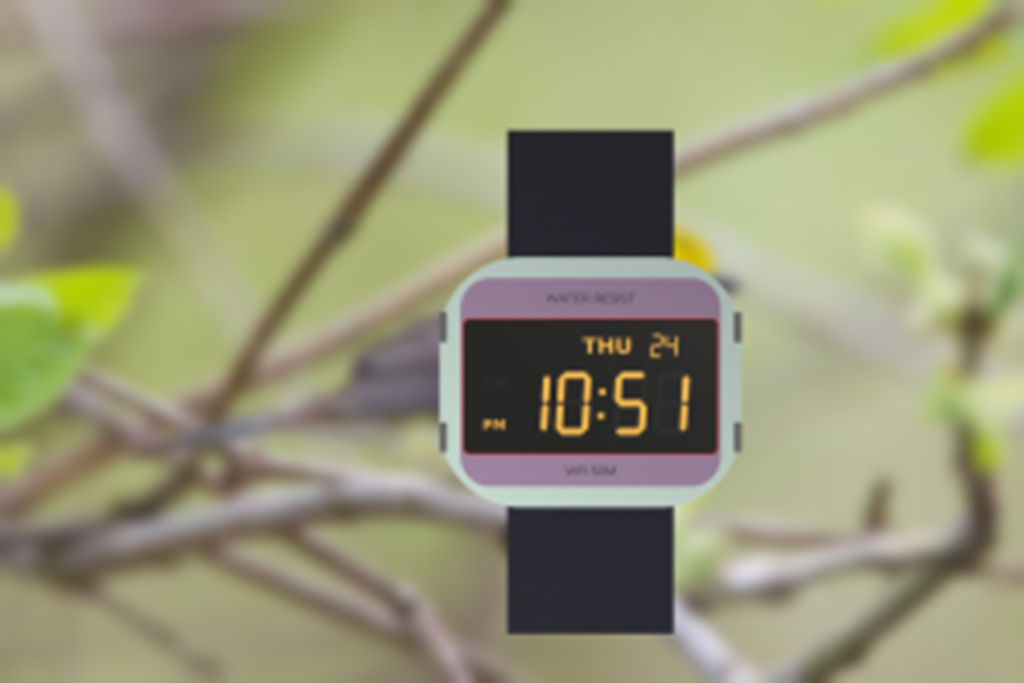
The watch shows 10 h 51 min
